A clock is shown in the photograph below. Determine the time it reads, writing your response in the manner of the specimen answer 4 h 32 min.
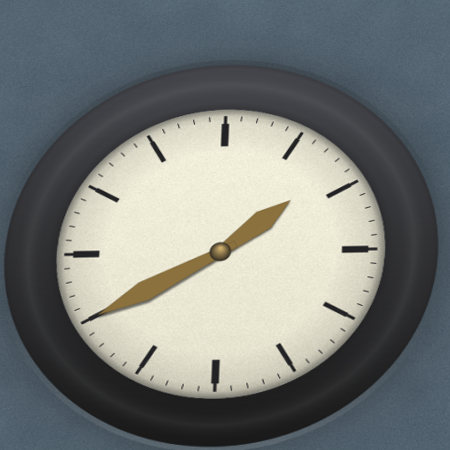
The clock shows 1 h 40 min
